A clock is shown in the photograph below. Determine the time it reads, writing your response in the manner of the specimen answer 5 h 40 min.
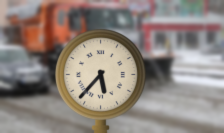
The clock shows 5 h 37 min
